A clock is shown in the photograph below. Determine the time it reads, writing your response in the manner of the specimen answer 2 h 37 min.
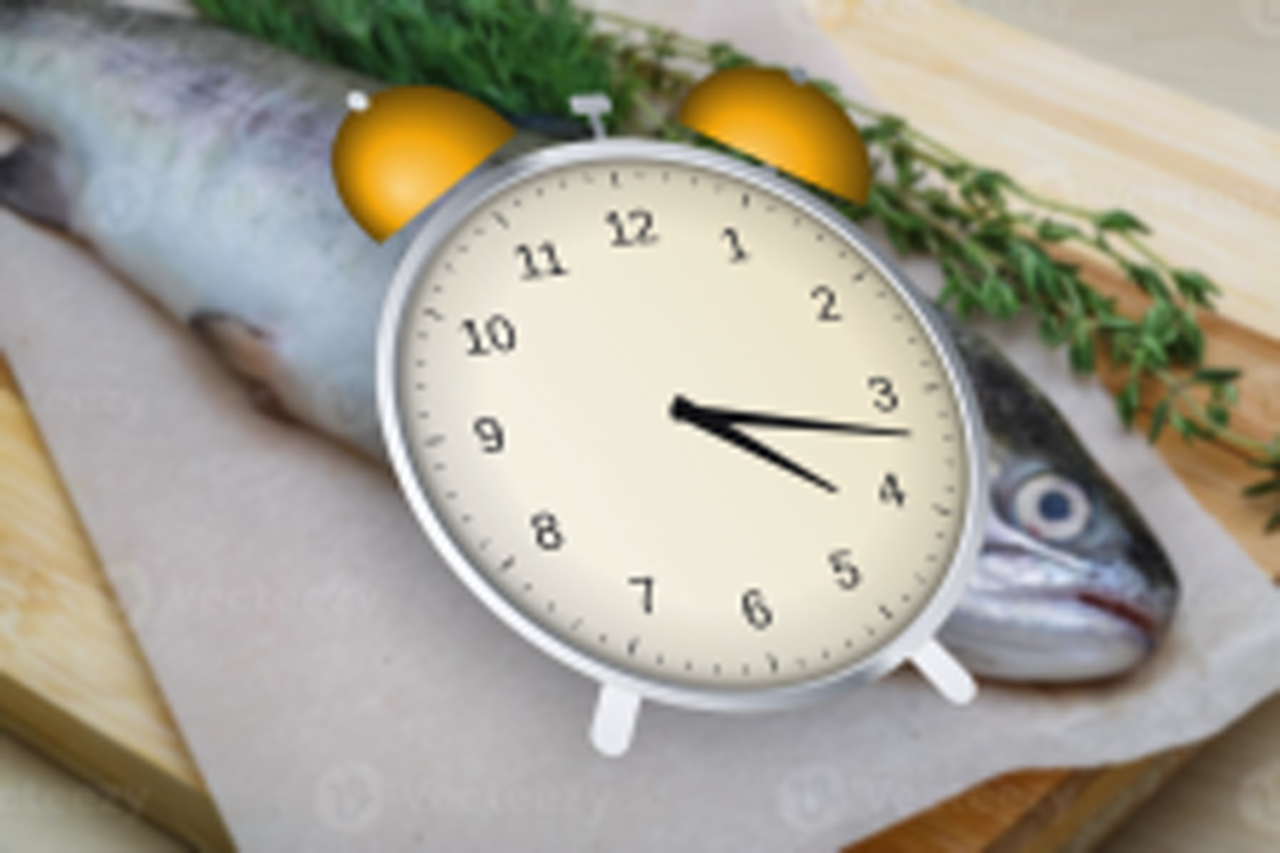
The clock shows 4 h 17 min
